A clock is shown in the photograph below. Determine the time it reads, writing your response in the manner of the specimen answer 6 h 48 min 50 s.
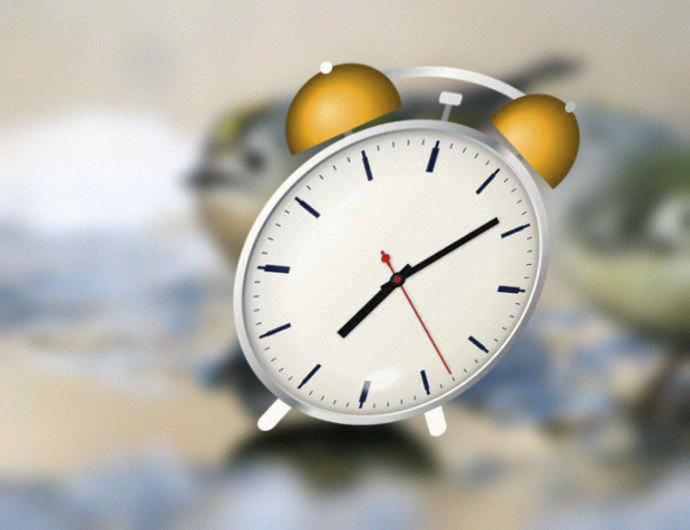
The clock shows 7 h 08 min 23 s
